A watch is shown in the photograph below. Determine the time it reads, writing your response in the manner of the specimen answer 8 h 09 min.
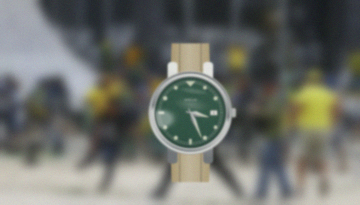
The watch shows 3 h 26 min
